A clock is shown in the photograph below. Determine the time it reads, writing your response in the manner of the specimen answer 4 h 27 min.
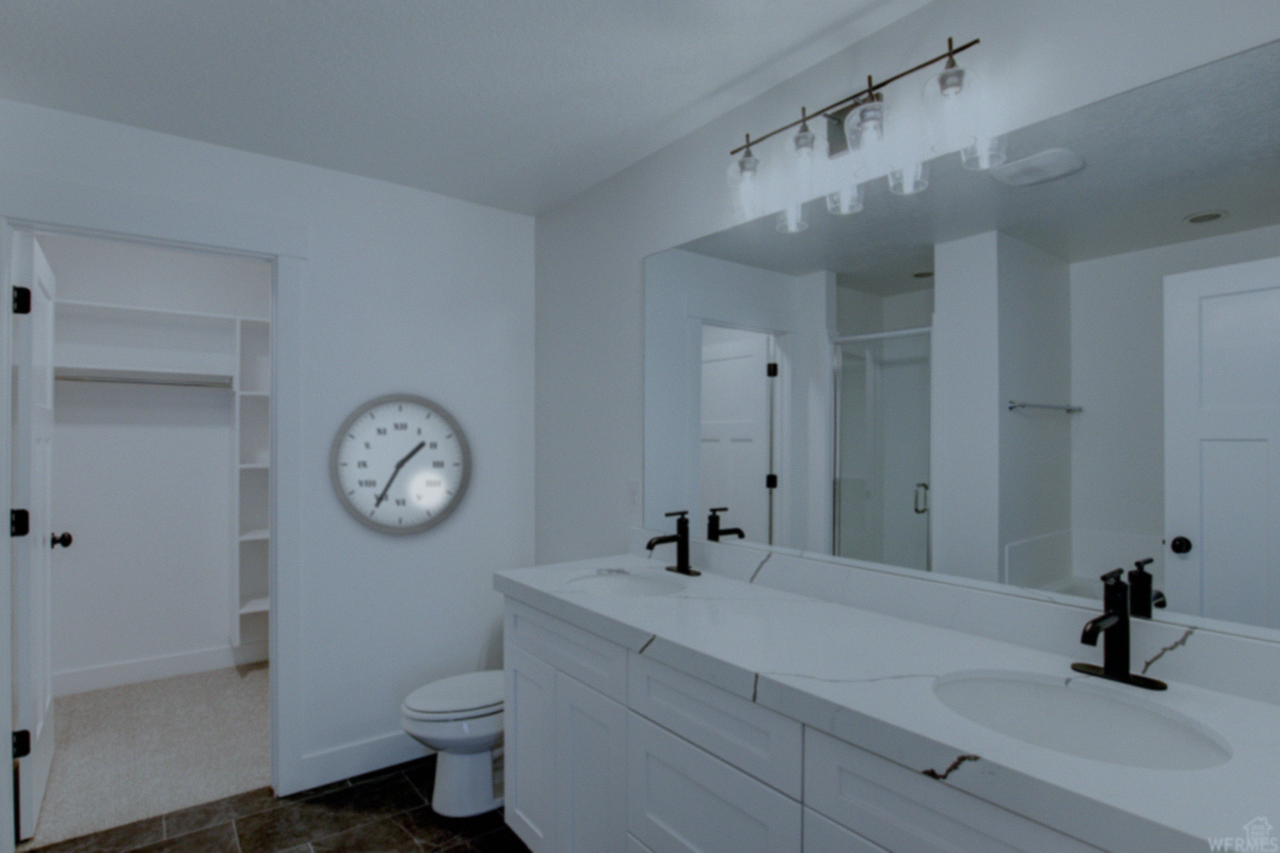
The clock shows 1 h 35 min
